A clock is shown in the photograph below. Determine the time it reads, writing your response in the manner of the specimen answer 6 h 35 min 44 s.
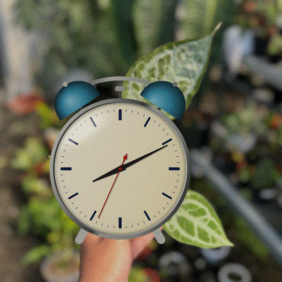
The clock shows 8 h 10 min 34 s
